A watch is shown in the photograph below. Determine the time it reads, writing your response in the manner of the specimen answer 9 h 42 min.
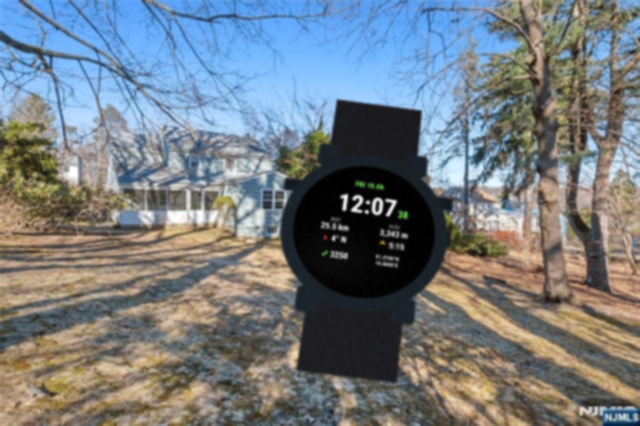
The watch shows 12 h 07 min
